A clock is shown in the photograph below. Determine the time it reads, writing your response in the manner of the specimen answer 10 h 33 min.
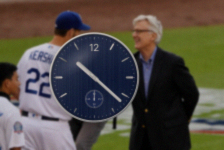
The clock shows 10 h 22 min
